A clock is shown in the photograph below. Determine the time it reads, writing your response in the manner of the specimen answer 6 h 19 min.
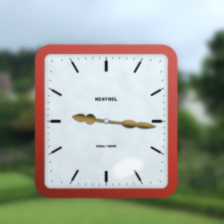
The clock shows 9 h 16 min
